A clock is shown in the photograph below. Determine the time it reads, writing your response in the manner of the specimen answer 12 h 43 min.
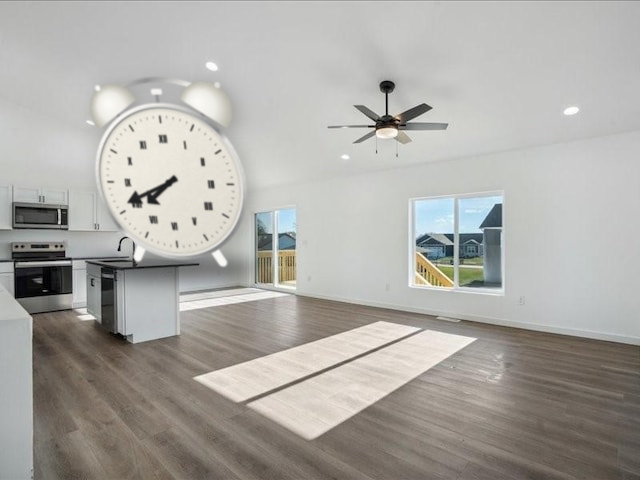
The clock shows 7 h 41 min
